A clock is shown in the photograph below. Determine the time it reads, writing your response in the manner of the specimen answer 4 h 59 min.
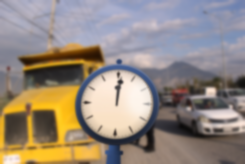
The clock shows 12 h 01 min
